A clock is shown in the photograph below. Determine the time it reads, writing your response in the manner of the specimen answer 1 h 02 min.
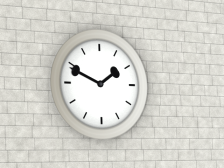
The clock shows 1 h 49 min
